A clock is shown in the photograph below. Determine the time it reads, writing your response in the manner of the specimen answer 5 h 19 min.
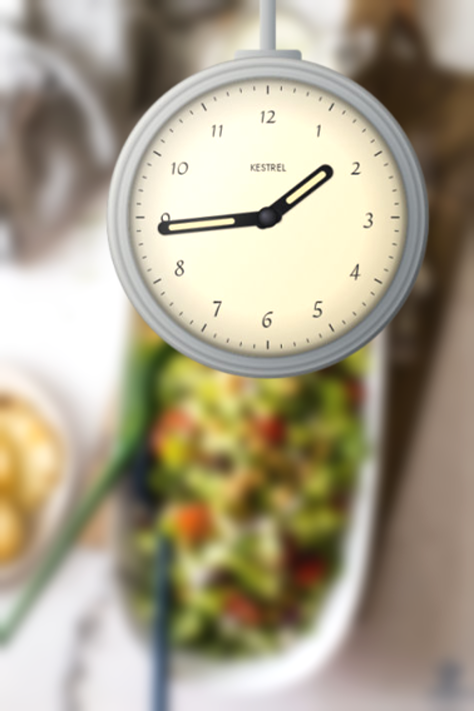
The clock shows 1 h 44 min
